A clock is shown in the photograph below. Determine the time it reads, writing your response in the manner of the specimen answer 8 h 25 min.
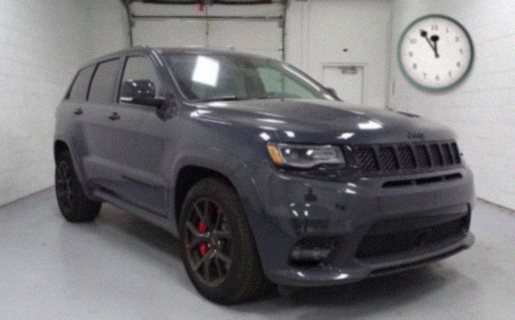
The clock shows 11 h 55 min
